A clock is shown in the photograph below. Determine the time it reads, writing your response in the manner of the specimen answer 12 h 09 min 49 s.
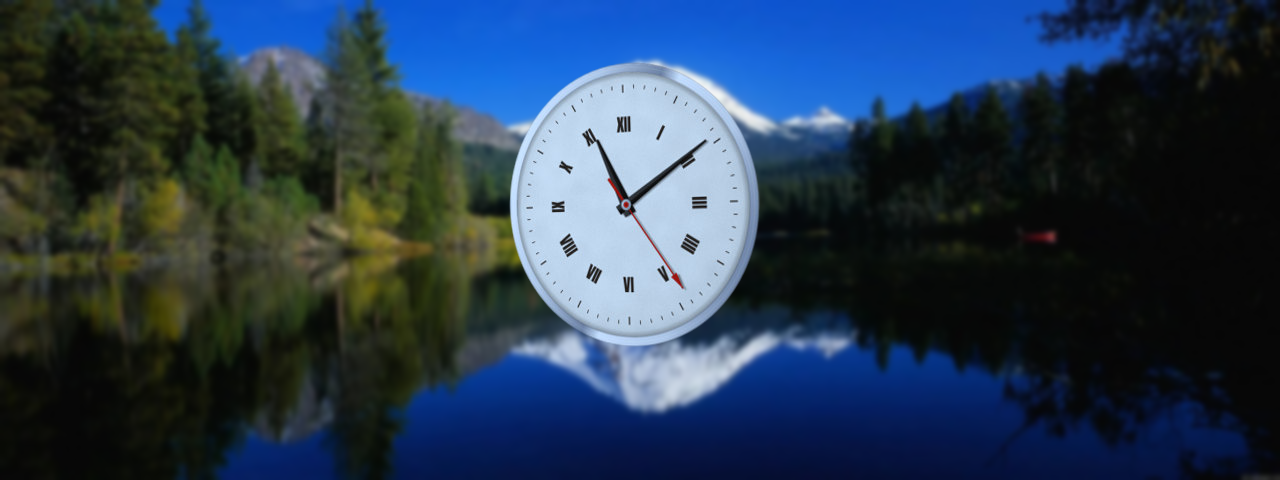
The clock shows 11 h 09 min 24 s
